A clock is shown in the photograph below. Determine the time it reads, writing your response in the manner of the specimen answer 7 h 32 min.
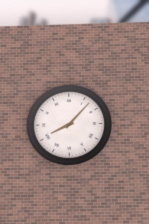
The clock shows 8 h 07 min
